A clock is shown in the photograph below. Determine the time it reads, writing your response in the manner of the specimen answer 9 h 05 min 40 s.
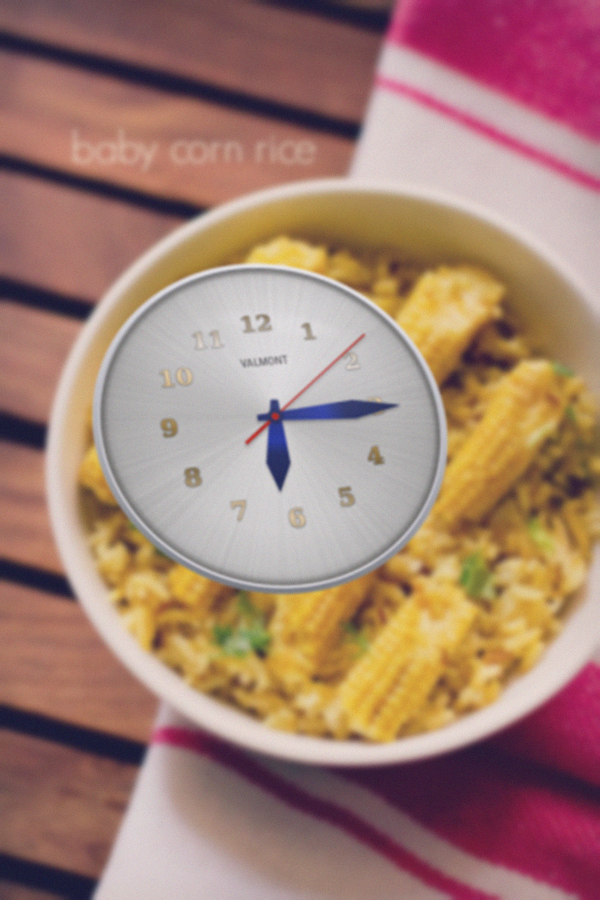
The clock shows 6 h 15 min 09 s
